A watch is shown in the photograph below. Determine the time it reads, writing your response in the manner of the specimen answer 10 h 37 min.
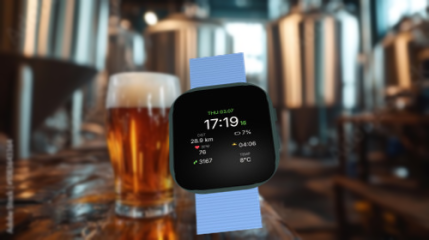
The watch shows 17 h 19 min
